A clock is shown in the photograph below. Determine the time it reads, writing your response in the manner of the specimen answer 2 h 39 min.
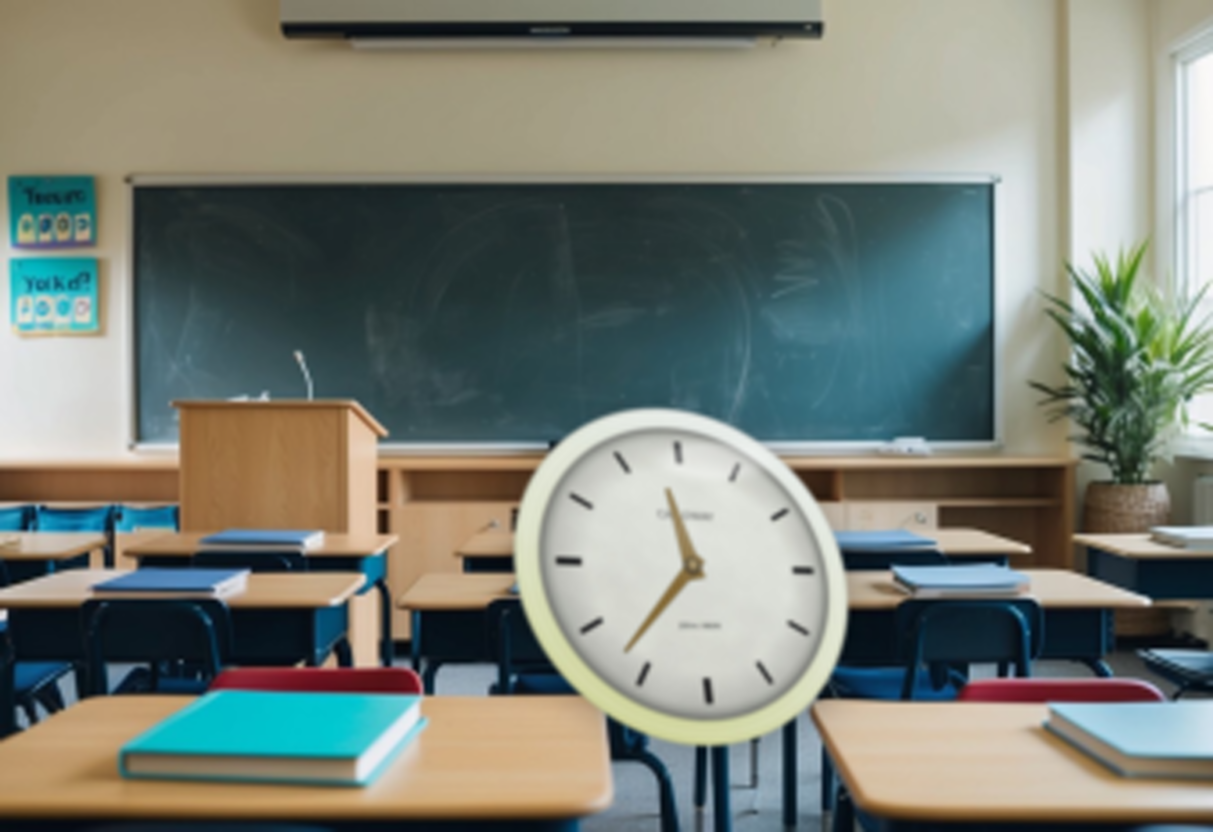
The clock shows 11 h 37 min
